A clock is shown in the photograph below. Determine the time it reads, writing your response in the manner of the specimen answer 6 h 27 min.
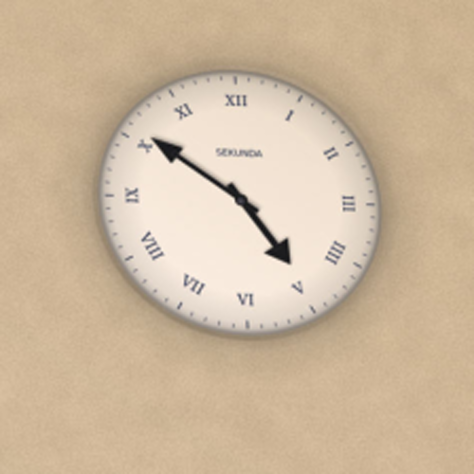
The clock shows 4 h 51 min
